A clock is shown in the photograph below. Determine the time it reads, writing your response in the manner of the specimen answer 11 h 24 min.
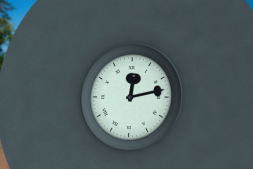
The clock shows 12 h 13 min
